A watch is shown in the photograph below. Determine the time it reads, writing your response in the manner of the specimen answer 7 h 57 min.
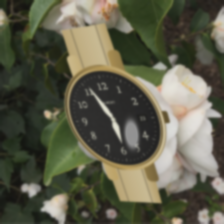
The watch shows 5 h 56 min
